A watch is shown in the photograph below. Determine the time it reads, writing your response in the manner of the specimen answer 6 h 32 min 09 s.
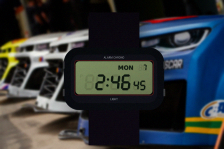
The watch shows 2 h 46 min 45 s
